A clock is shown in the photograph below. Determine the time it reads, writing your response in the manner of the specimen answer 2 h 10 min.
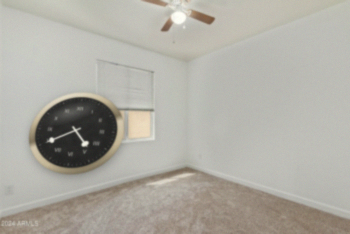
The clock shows 4 h 40 min
